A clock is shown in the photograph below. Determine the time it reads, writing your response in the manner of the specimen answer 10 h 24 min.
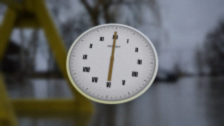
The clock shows 6 h 00 min
